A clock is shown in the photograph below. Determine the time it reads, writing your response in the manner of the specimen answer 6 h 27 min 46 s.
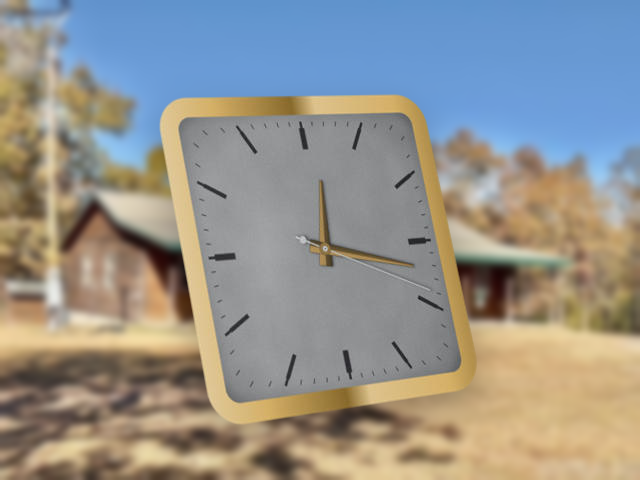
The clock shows 12 h 17 min 19 s
